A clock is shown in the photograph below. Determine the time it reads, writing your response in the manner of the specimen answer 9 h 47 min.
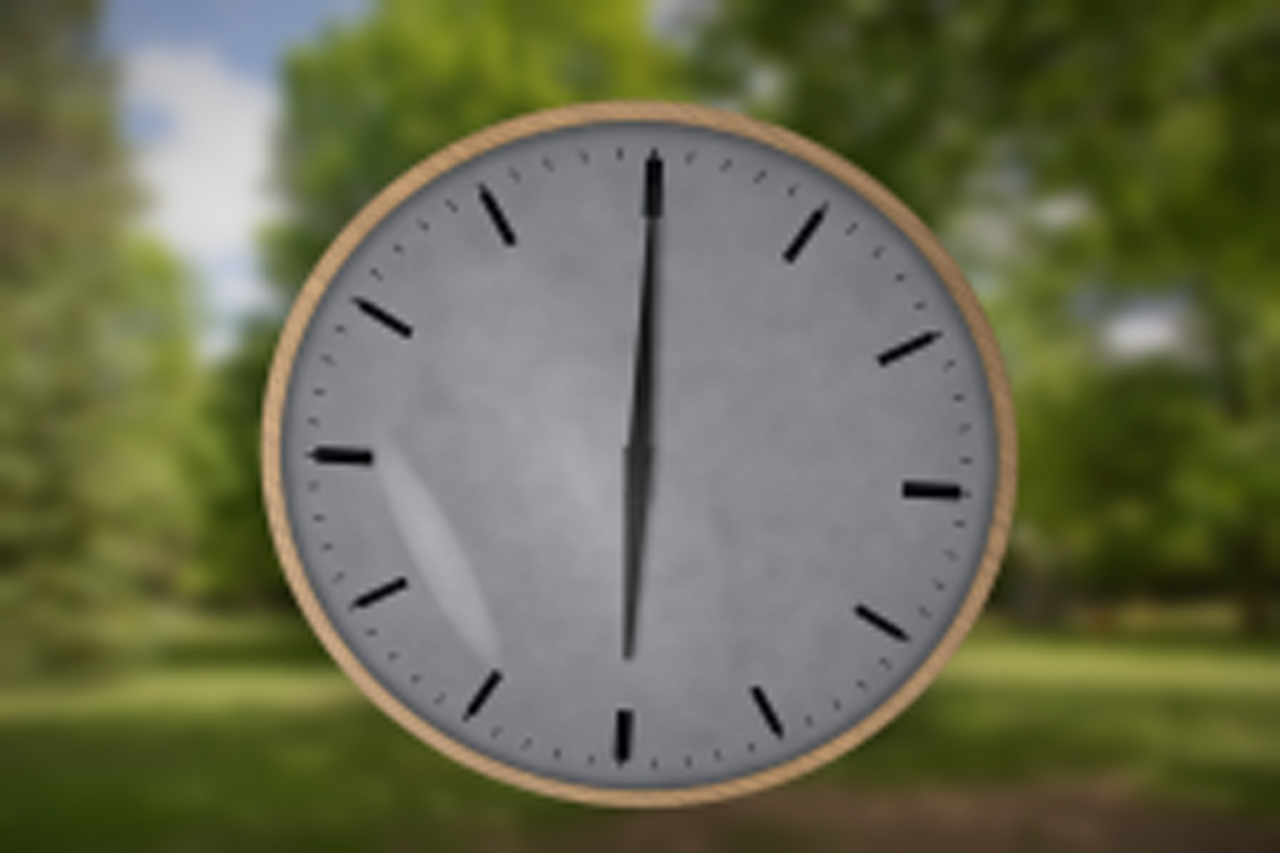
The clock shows 6 h 00 min
